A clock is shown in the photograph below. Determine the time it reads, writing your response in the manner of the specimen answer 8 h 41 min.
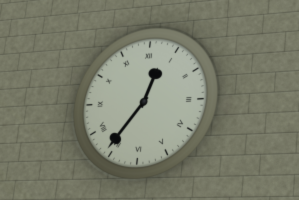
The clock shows 12 h 36 min
